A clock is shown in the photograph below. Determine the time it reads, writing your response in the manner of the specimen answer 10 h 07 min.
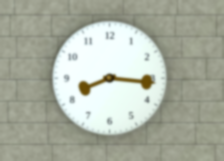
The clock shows 8 h 16 min
